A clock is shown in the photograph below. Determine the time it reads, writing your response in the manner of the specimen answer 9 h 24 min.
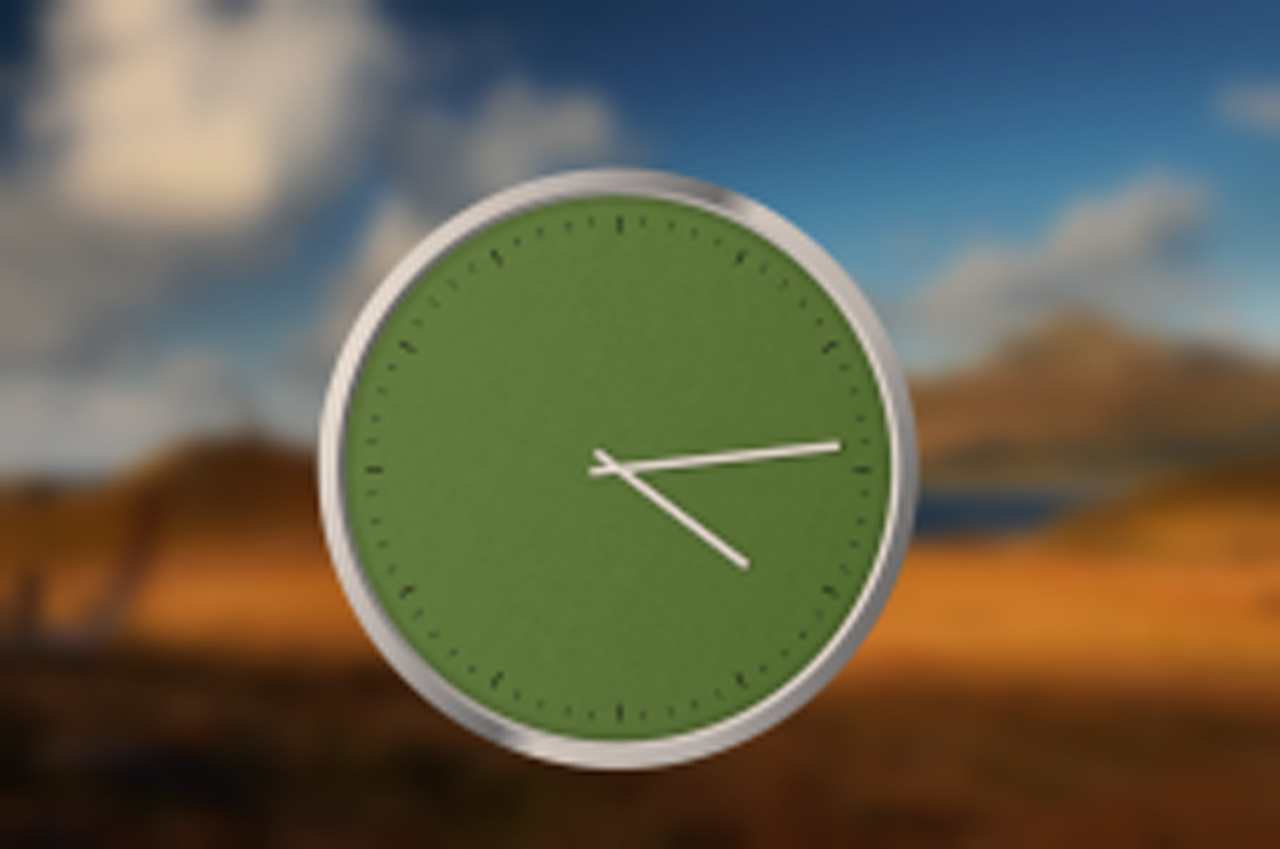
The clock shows 4 h 14 min
